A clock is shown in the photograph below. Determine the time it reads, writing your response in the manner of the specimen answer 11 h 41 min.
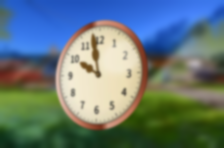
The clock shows 9 h 58 min
